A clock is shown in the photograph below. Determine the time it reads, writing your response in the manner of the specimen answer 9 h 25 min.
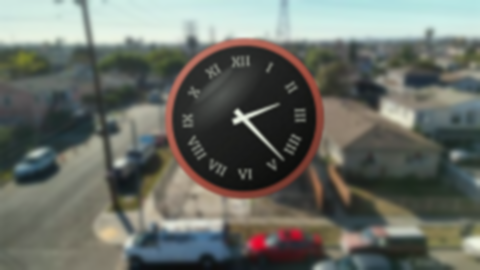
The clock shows 2 h 23 min
